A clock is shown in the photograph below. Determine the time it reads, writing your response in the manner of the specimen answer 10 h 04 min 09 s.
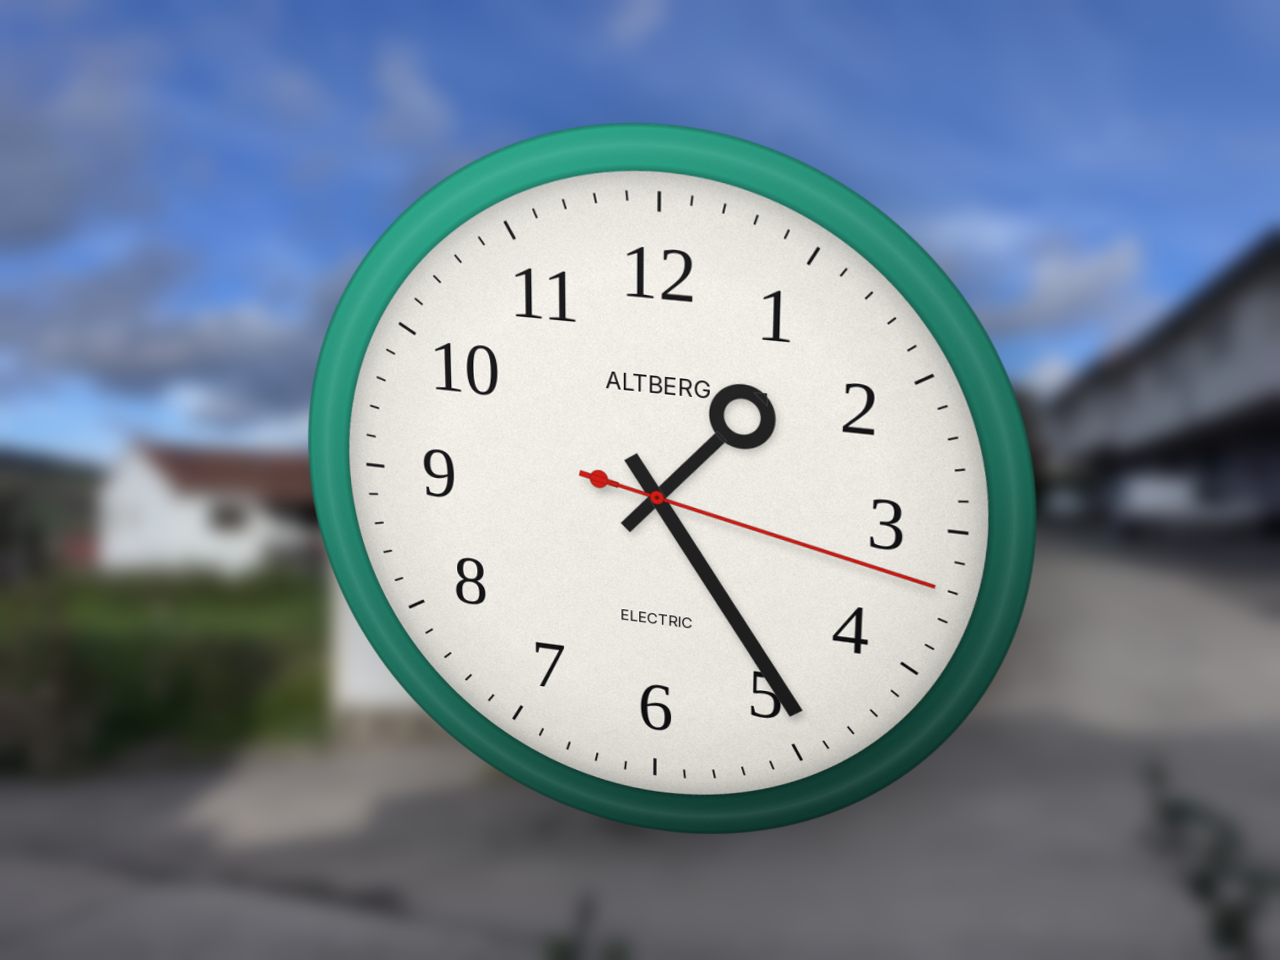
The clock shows 1 h 24 min 17 s
